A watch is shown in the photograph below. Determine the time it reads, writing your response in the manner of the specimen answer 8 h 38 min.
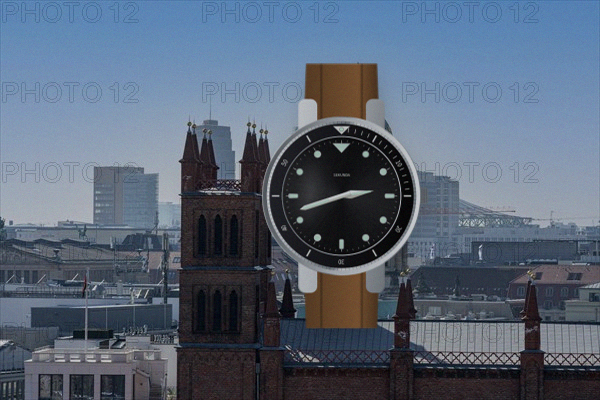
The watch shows 2 h 42 min
